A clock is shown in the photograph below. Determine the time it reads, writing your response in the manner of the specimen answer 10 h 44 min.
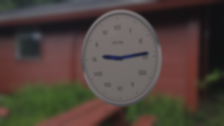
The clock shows 9 h 14 min
